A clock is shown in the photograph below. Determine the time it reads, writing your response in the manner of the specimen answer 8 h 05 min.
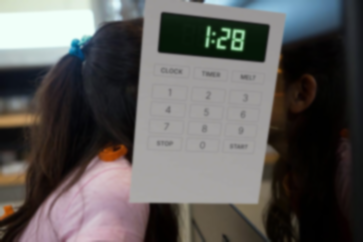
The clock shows 1 h 28 min
